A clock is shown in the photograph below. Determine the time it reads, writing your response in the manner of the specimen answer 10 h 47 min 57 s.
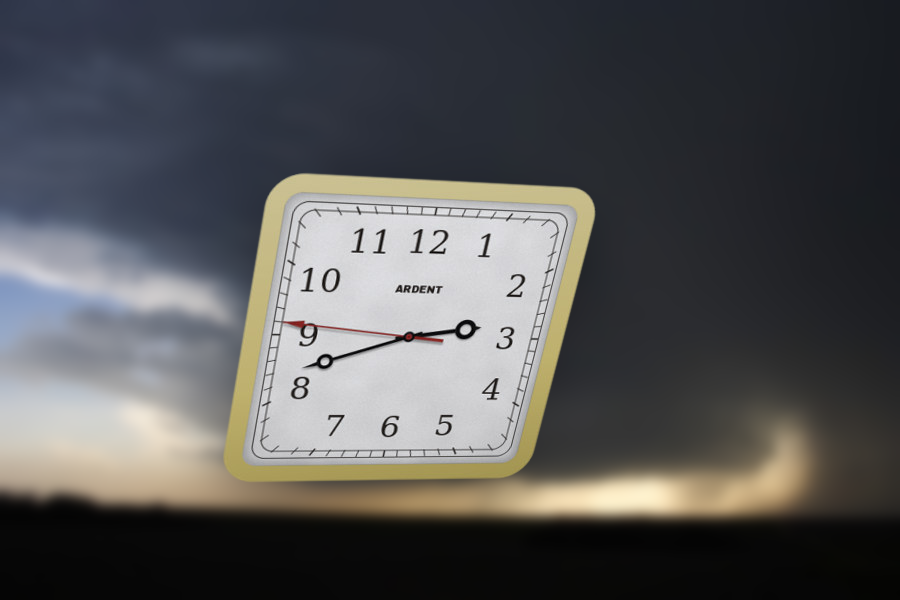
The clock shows 2 h 41 min 46 s
